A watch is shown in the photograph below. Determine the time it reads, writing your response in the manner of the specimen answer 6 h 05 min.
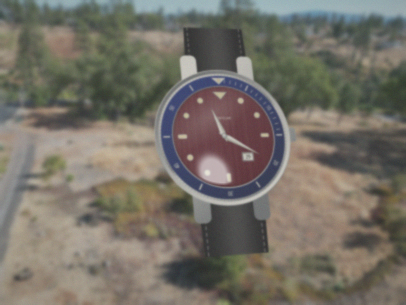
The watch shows 11 h 20 min
